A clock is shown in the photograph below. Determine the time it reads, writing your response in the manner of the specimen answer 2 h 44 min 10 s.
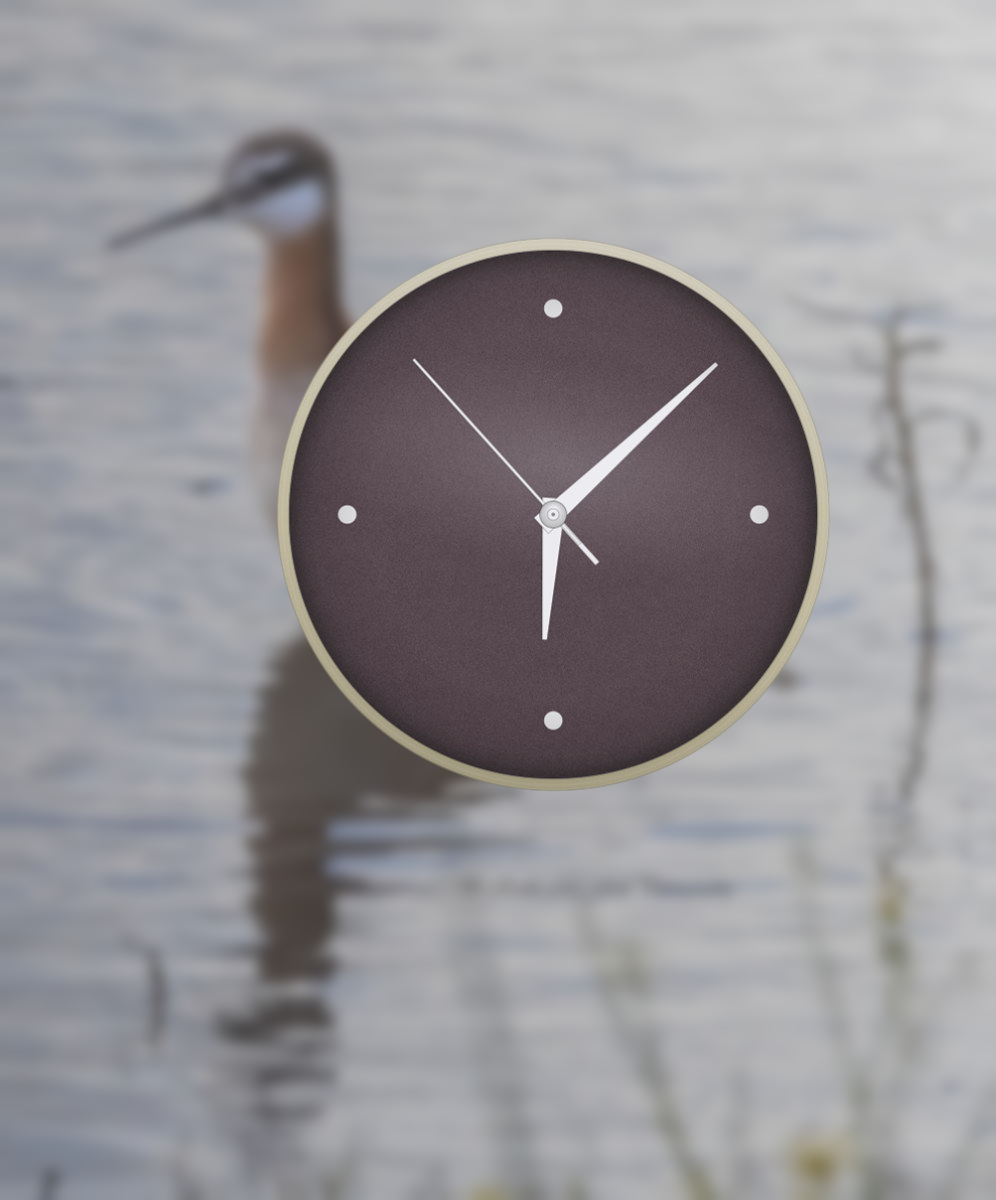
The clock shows 6 h 07 min 53 s
